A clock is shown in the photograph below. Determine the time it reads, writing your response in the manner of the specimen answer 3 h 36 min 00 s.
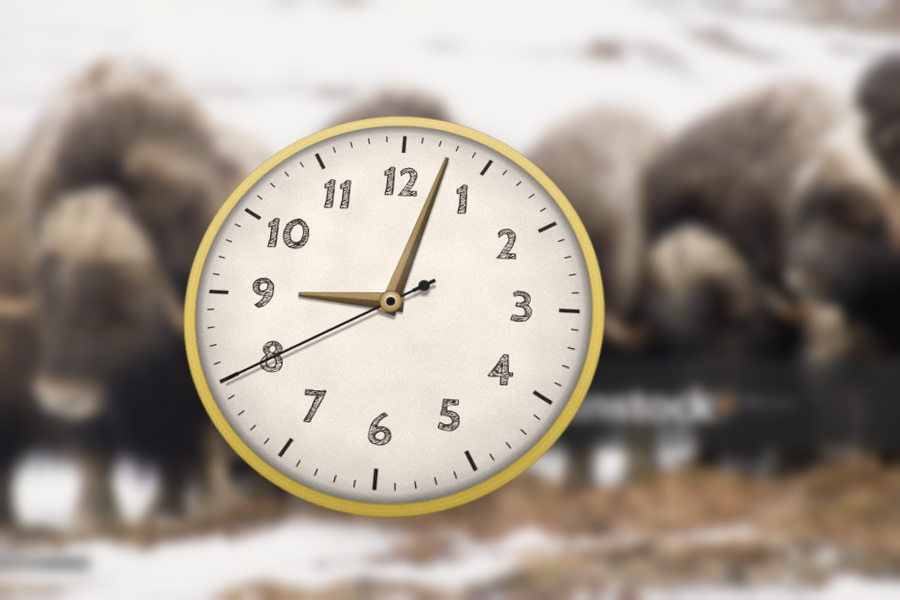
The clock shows 9 h 02 min 40 s
